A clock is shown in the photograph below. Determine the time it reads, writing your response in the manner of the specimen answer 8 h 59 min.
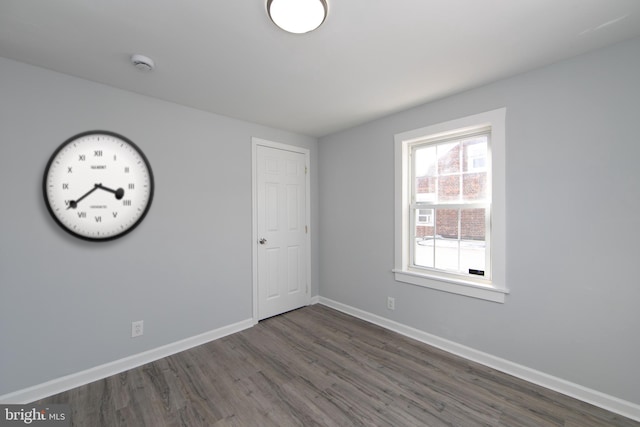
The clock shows 3 h 39 min
